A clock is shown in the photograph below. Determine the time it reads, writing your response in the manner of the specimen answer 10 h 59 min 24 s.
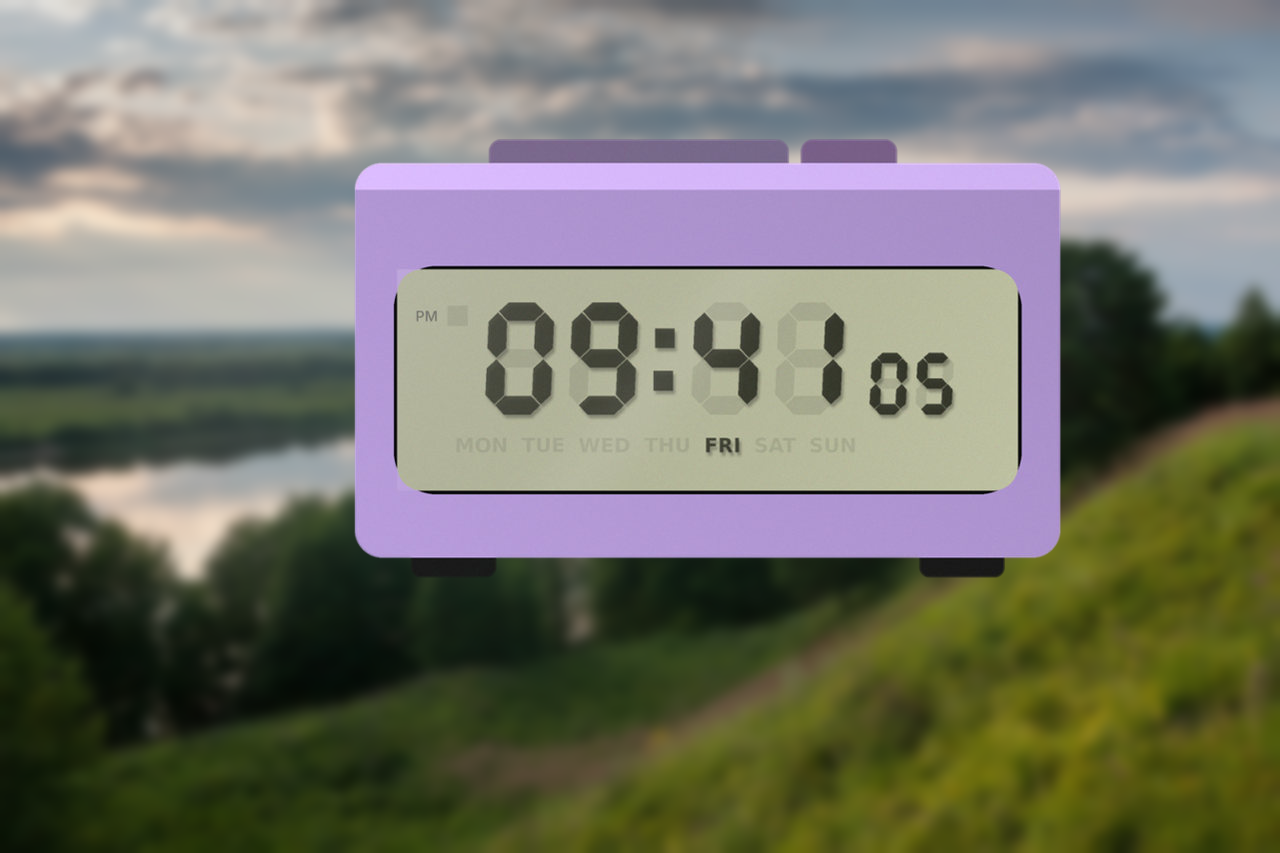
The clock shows 9 h 41 min 05 s
